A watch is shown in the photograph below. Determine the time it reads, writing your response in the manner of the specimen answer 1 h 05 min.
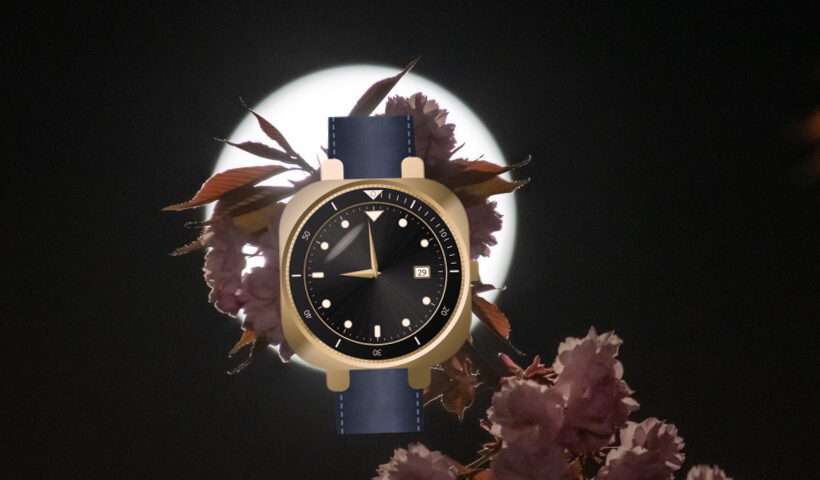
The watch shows 8 h 59 min
